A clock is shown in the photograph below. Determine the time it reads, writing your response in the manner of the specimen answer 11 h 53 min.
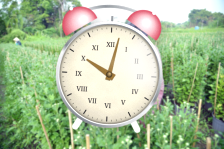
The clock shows 10 h 02 min
